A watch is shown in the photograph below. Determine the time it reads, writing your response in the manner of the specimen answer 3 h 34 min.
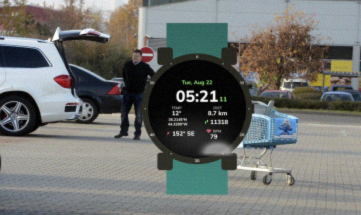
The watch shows 5 h 21 min
